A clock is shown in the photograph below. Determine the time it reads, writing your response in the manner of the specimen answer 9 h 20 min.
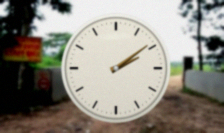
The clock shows 2 h 09 min
